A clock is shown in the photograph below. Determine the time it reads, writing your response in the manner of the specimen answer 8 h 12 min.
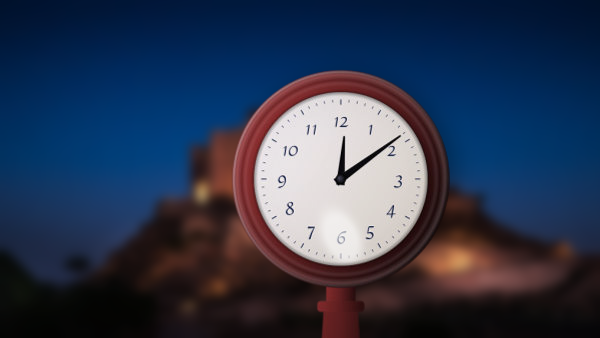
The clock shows 12 h 09 min
